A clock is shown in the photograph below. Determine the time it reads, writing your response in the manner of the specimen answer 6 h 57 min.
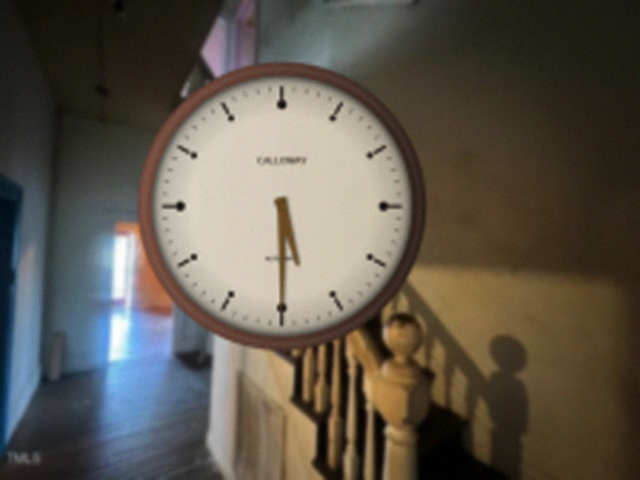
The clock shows 5 h 30 min
